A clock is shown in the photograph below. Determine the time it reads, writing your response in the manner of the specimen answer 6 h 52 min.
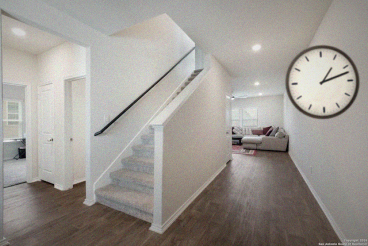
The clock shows 1 h 12 min
